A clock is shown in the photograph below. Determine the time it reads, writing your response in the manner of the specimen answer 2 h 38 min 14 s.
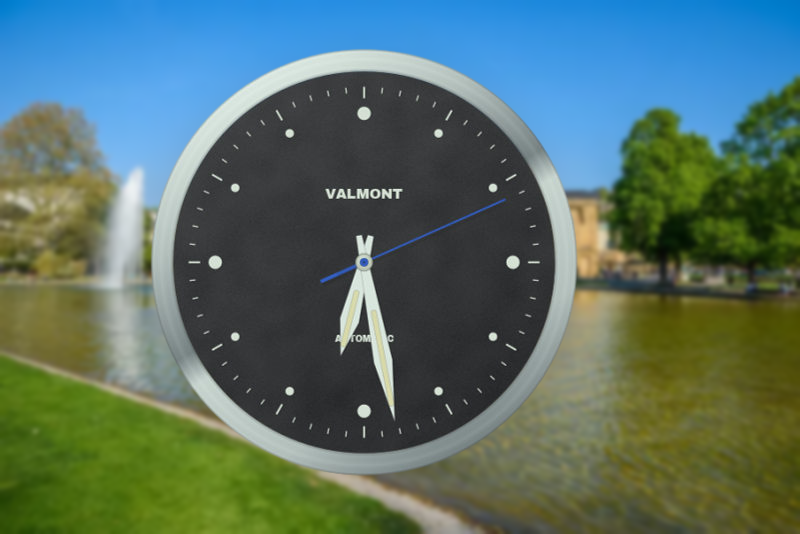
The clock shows 6 h 28 min 11 s
